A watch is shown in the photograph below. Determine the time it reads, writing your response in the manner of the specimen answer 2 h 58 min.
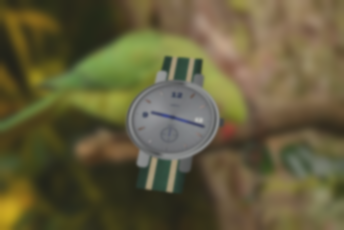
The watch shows 9 h 17 min
